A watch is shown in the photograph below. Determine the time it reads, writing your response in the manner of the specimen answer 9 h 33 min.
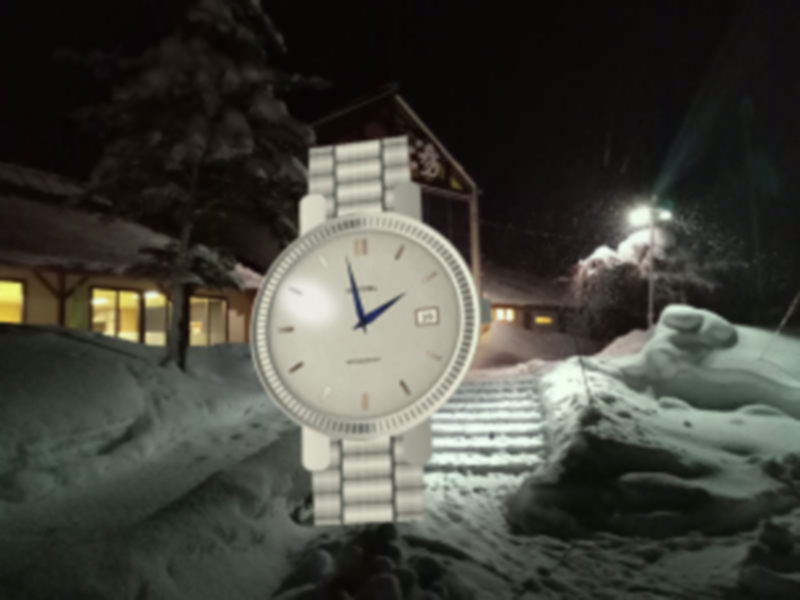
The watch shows 1 h 58 min
